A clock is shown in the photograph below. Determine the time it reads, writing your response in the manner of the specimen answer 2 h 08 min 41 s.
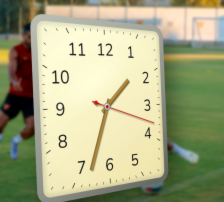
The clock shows 1 h 33 min 18 s
